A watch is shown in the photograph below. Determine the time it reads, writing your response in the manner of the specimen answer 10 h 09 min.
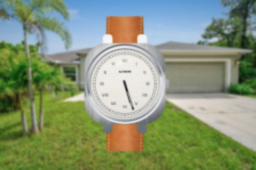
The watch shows 5 h 27 min
